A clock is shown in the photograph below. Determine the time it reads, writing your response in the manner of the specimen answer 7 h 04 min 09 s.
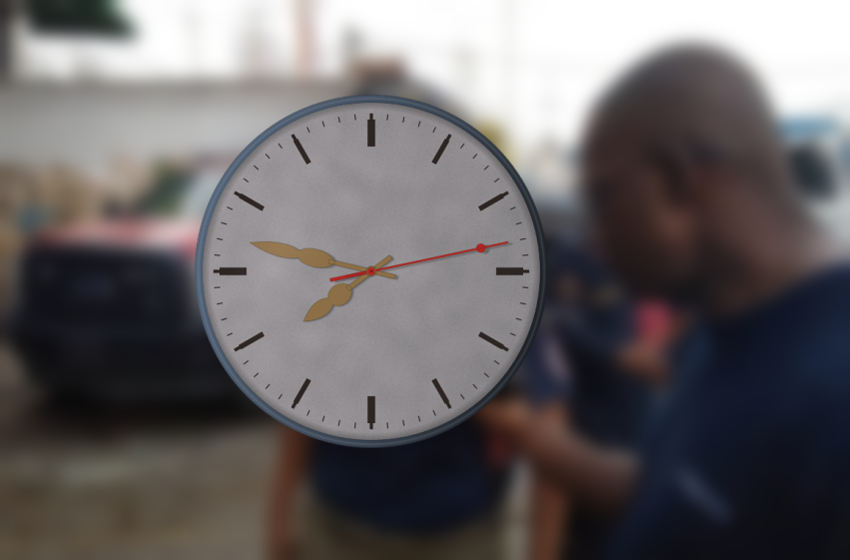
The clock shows 7 h 47 min 13 s
